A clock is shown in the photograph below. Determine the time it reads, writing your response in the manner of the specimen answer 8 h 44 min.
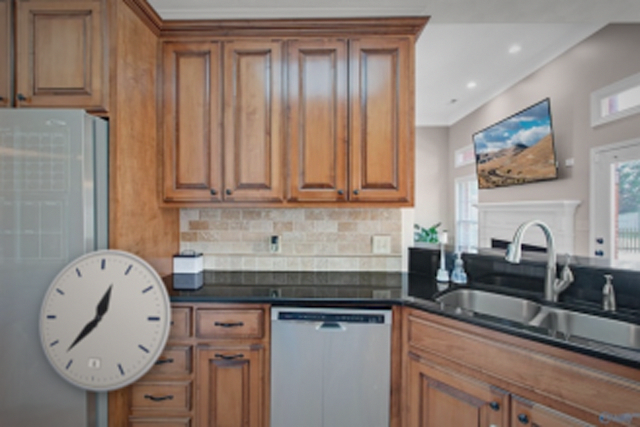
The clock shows 12 h 37 min
